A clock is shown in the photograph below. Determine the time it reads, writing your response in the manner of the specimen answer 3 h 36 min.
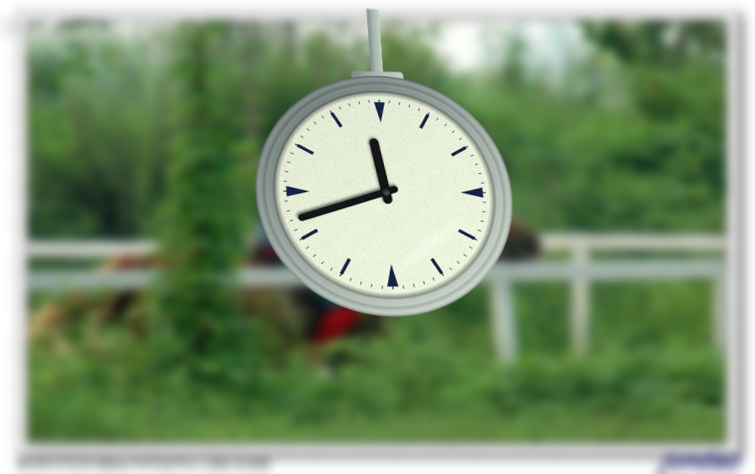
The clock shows 11 h 42 min
